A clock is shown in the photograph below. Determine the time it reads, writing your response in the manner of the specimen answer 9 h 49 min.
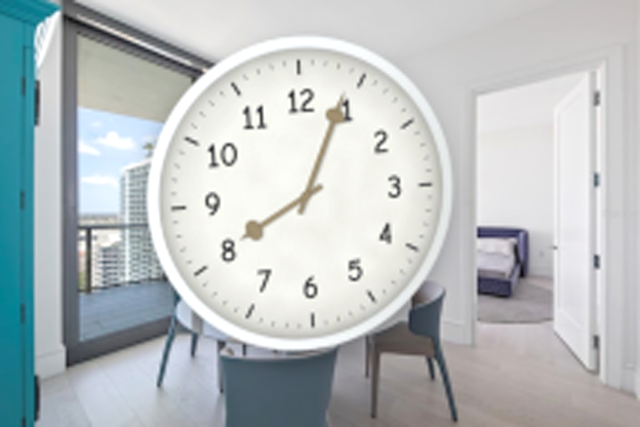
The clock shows 8 h 04 min
